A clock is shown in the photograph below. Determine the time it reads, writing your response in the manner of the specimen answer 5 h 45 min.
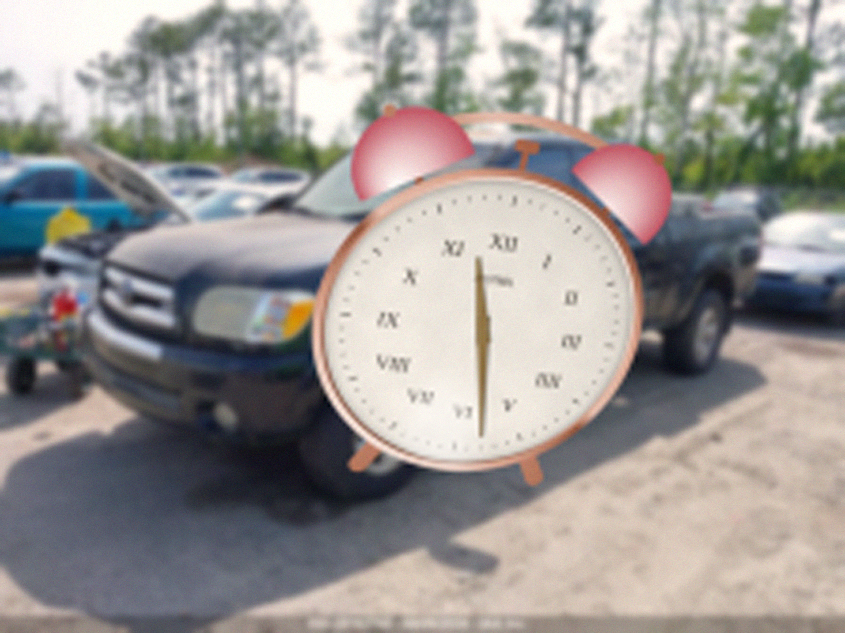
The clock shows 11 h 28 min
